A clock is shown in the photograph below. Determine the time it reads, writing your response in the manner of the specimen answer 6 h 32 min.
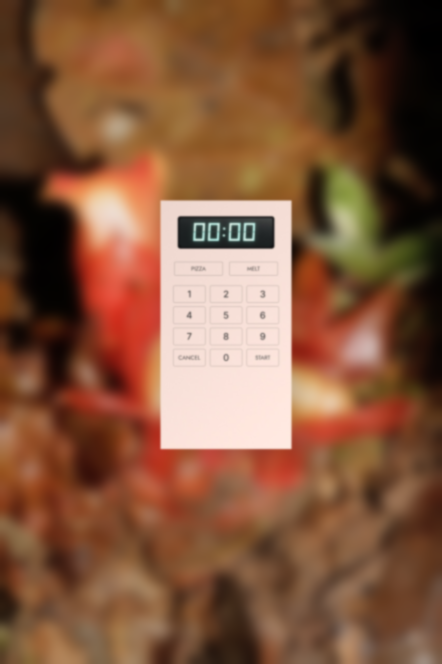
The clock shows 0 h 00 min
